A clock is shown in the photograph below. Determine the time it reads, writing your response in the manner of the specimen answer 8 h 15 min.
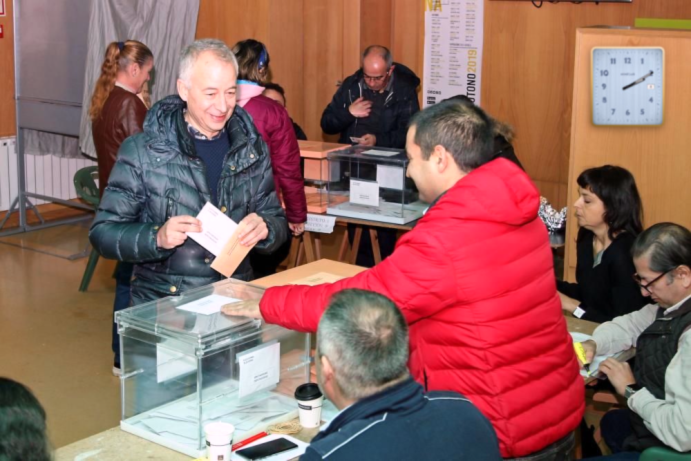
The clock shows 2 h 10 min
